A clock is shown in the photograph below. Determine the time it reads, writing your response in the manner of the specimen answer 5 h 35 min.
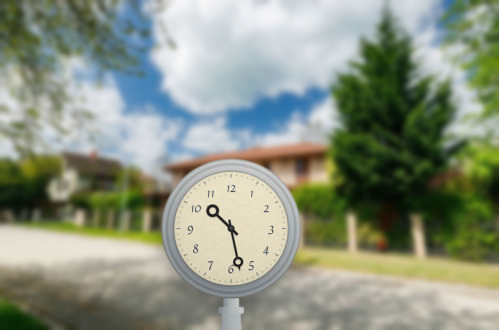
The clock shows 10 h 28 min
